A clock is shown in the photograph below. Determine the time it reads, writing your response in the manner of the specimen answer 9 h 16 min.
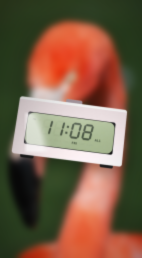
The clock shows 11 h 08 min
